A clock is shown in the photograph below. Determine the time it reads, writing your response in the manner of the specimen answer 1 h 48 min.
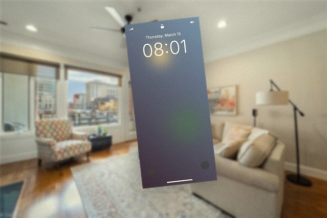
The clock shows 8 h 01 min
